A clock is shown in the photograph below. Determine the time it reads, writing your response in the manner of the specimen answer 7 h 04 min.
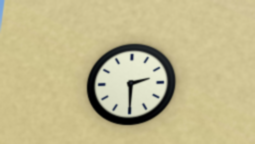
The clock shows 2 h 30 min
